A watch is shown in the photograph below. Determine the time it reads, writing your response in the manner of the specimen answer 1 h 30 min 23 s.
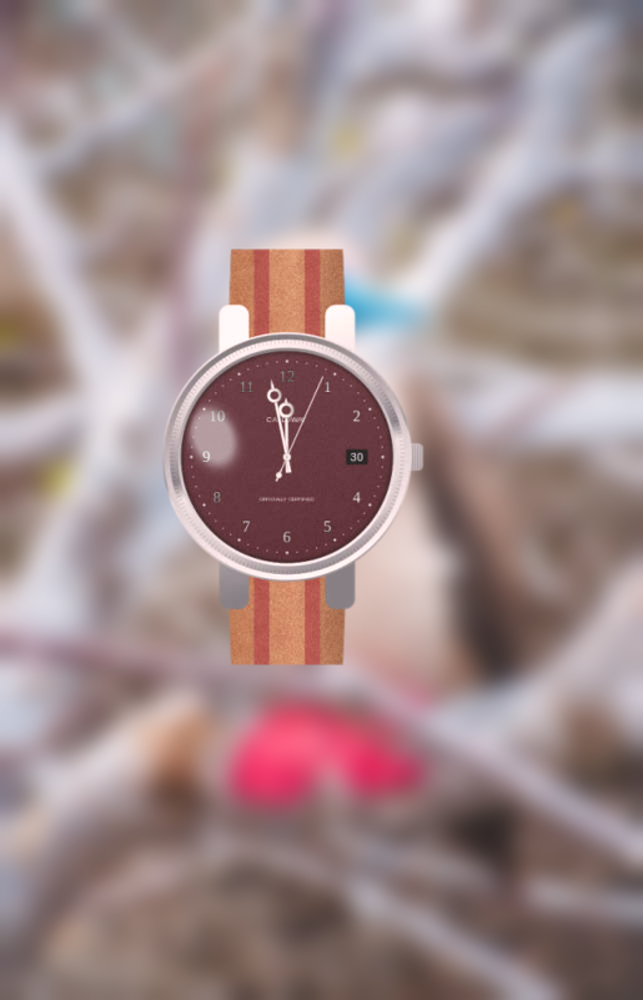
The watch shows 11 h 58 min 04 s
